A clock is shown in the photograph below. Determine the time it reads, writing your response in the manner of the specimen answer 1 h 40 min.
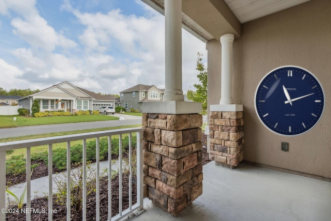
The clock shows 11 h 12 min
